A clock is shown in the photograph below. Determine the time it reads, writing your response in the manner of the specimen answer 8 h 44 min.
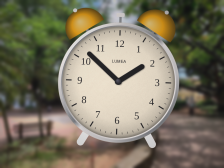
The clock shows 1 h 52 min
